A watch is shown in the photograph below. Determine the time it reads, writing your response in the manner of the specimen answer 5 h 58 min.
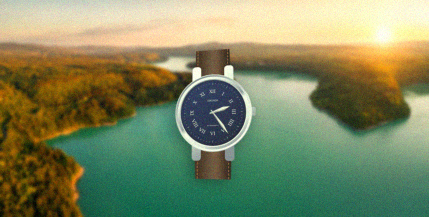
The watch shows 2 h 24 min
